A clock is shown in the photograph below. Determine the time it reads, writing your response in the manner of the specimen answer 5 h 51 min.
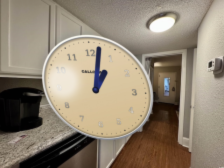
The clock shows 1 h 02 min
